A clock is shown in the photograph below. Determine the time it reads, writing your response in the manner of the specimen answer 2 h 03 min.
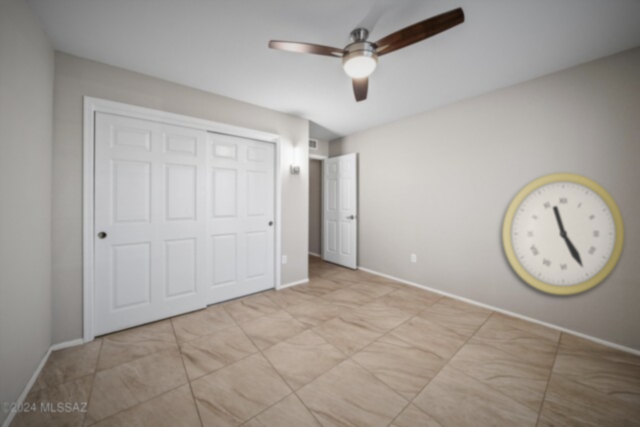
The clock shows 11 h 25 min
